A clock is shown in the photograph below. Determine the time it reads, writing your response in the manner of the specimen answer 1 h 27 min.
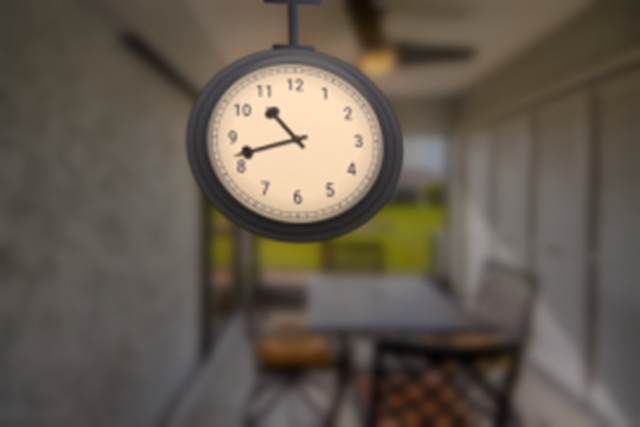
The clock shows 10 h 42 min
